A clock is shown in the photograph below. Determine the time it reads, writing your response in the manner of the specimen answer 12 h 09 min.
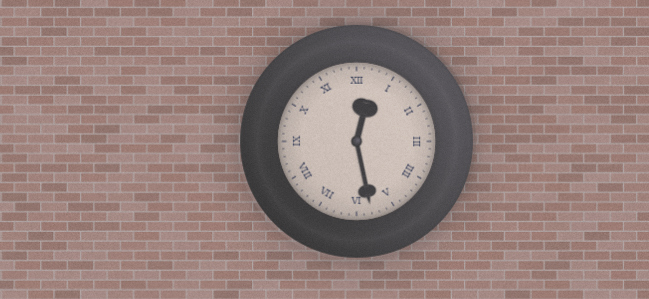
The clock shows 12 h 28 min
